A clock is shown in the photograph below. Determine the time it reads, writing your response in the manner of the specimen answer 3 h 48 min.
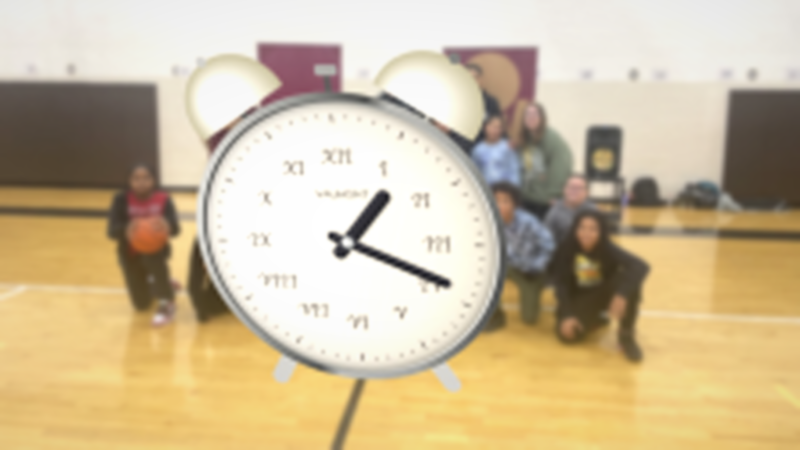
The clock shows 1 h 19 min
